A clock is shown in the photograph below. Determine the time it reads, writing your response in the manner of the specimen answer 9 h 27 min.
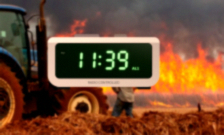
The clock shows 11 h 39 min
